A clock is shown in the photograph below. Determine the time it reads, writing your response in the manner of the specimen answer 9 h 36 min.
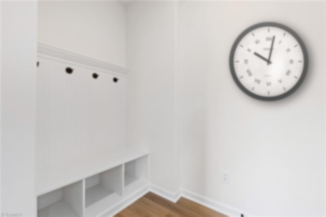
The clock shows 10 h 02 min
